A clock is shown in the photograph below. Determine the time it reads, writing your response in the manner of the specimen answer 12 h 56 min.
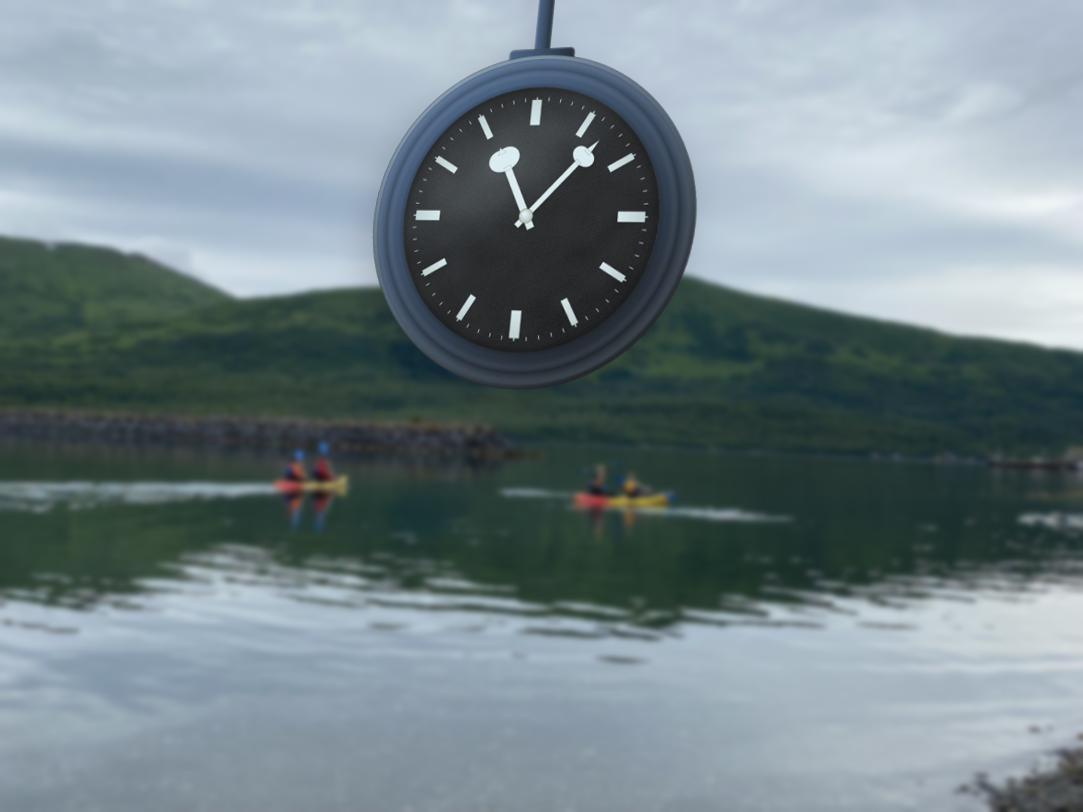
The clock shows 11 h 07 min
